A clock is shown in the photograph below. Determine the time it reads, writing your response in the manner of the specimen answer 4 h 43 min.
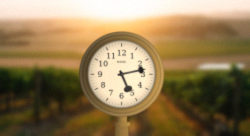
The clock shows 5 h 13 min
